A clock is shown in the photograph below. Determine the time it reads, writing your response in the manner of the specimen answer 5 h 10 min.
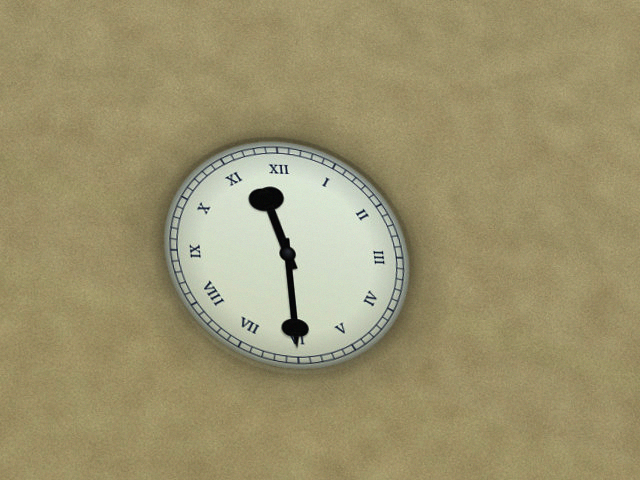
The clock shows 11 h 30 min
